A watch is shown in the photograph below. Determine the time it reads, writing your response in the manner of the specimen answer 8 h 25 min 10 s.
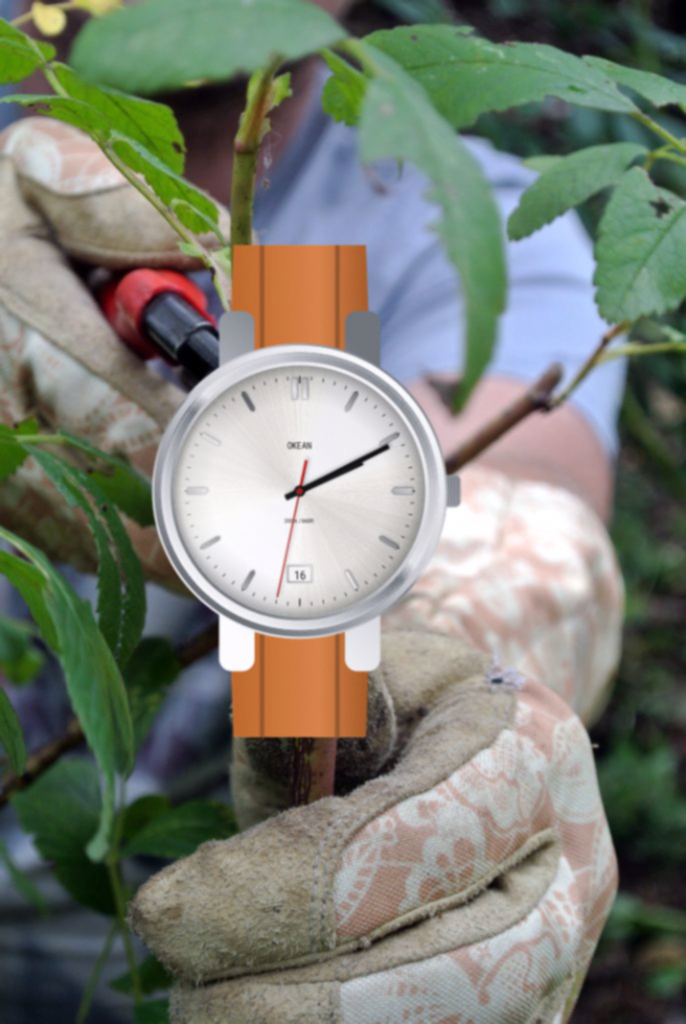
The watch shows 2 h 10 min 32 s
